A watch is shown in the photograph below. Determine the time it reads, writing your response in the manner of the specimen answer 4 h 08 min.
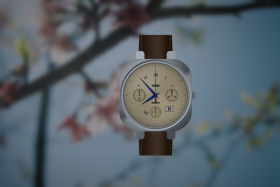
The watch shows 7 h 53 min
